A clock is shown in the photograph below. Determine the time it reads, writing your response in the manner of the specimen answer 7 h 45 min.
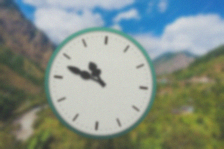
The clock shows 10 h 48 min
